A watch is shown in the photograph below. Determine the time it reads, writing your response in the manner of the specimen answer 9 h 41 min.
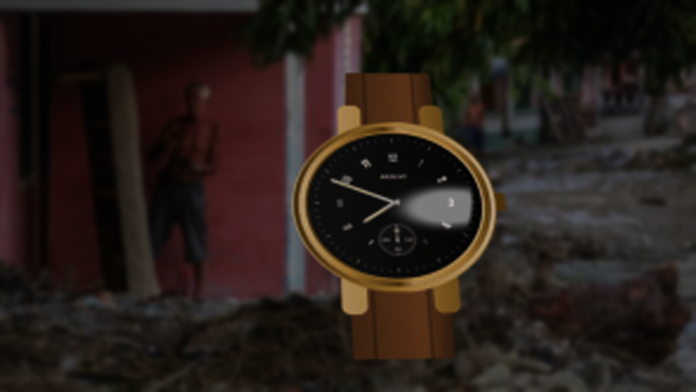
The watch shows 7 h 49 min
